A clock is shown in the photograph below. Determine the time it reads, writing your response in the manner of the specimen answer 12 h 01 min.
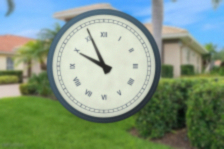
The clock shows 9 h 56 min
